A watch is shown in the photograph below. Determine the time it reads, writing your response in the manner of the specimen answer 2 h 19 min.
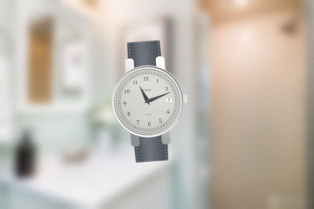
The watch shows 11 h 12 min
